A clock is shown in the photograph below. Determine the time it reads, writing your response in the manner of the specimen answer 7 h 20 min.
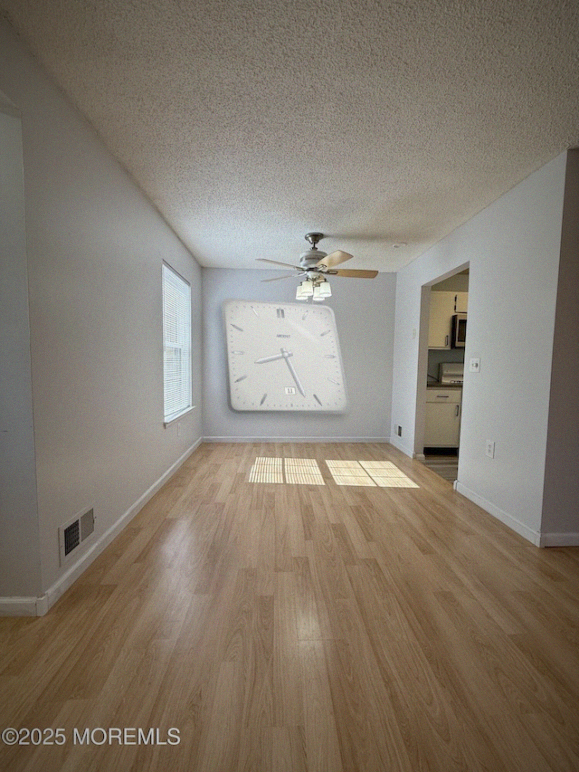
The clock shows 8 h 27 min
